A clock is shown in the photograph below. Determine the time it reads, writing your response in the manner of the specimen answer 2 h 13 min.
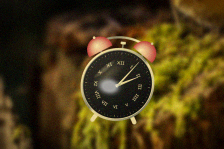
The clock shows 2 h 06 min
